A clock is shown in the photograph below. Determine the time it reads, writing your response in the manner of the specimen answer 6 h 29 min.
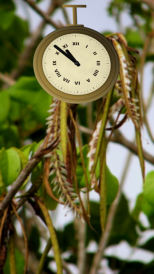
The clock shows 10 h 52 min
